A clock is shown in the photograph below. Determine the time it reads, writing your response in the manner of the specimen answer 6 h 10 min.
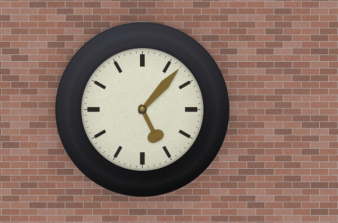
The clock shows 5 h 07 min
